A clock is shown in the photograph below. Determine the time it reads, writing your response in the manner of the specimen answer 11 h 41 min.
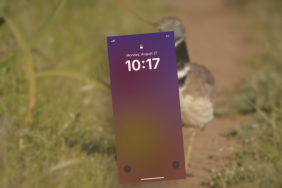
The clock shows 10 h 17 min
